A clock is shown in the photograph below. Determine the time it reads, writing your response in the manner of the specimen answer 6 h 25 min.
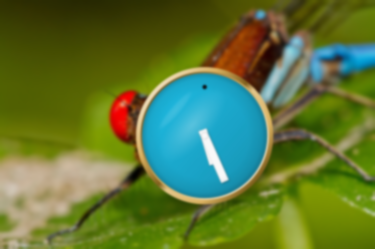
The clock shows 5 h 26 min
